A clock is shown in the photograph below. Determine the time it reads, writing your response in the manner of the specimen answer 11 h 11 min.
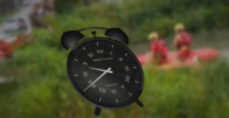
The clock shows 9 h 40 min
